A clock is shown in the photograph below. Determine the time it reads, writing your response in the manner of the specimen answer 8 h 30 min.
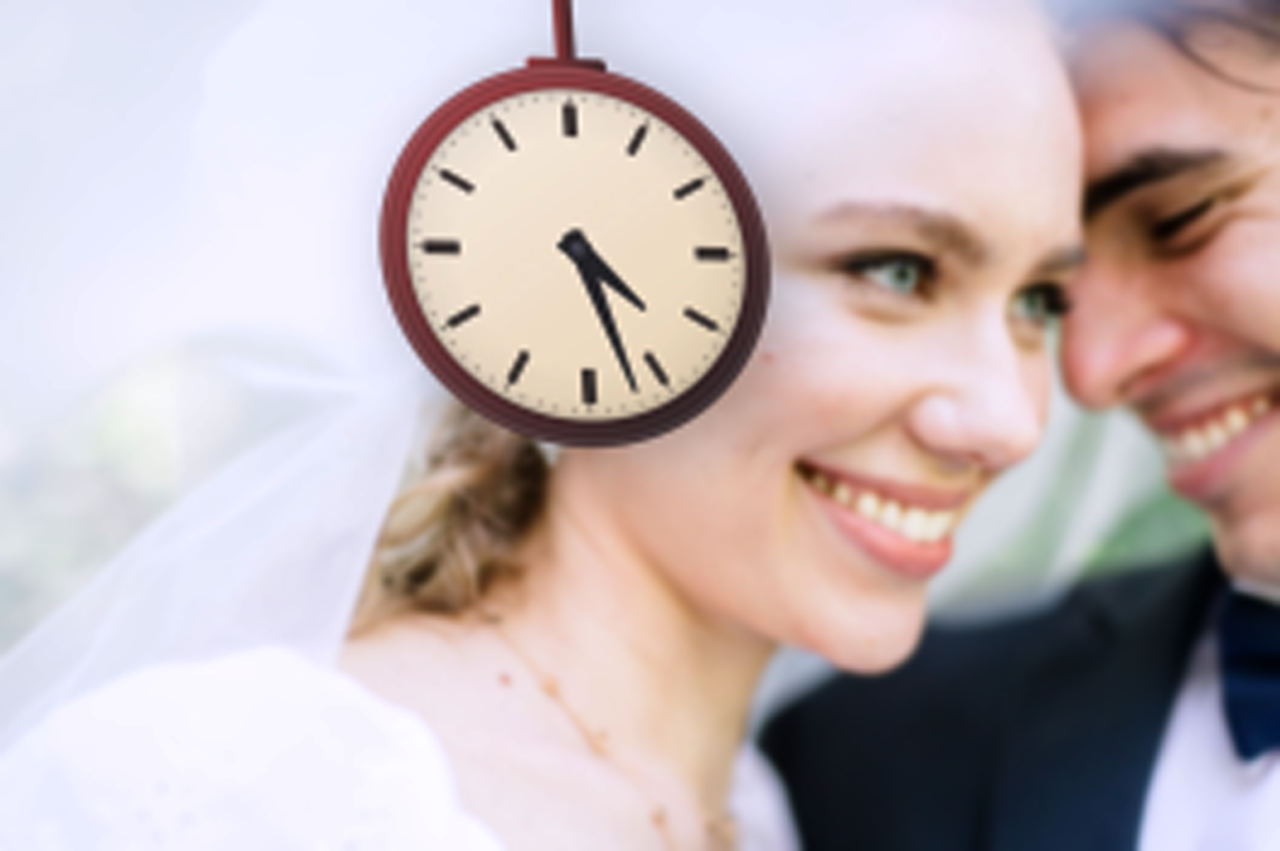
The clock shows 4 h 27 min
